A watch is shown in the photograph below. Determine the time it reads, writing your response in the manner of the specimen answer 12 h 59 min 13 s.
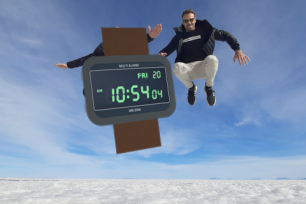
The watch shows 10 h 54 min 04 s
